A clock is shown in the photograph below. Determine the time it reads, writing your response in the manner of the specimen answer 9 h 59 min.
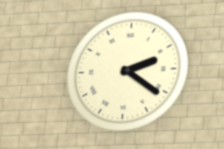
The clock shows 2 h 21 min
